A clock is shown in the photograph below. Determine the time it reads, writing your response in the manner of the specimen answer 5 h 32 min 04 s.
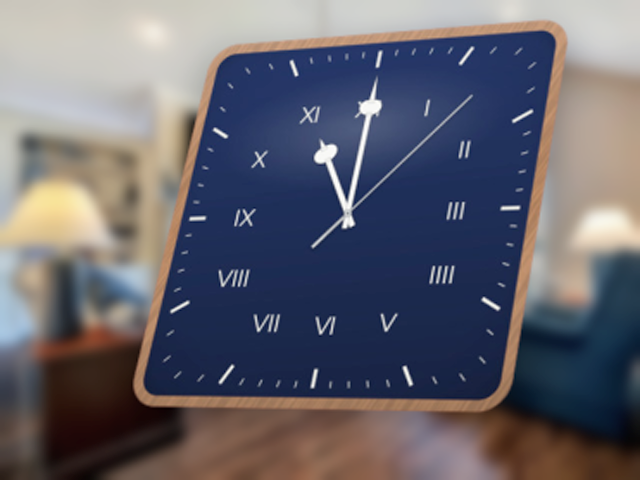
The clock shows 11 h 00 min 07 s
